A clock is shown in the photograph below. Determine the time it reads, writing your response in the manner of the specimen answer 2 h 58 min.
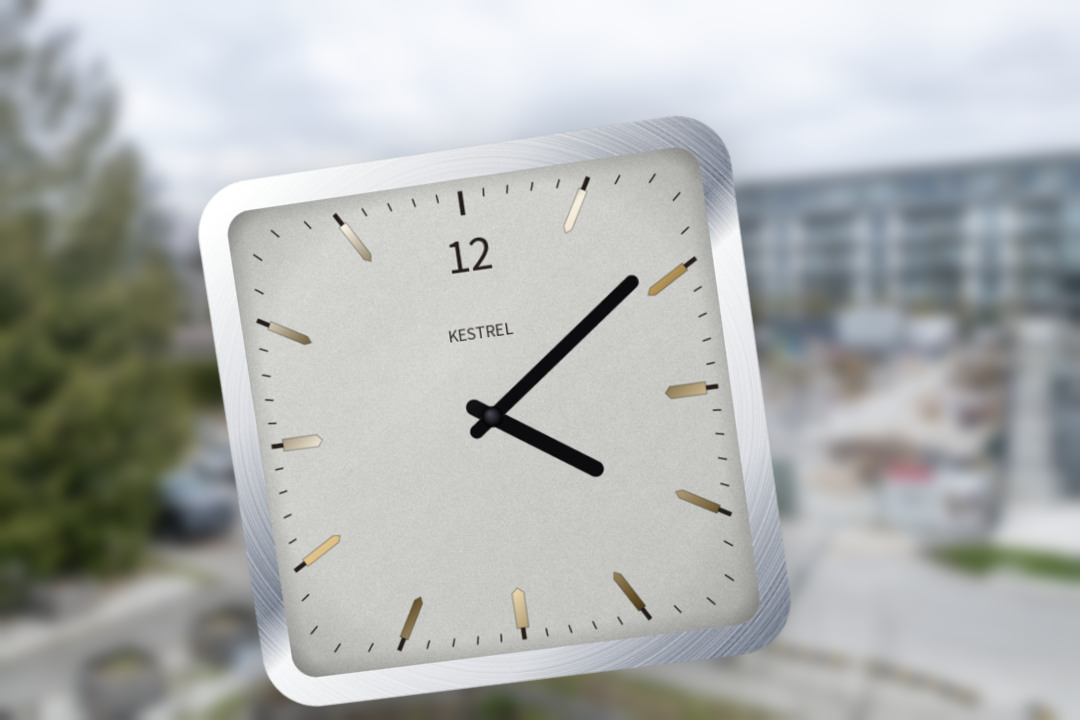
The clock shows 4 h 09 min
